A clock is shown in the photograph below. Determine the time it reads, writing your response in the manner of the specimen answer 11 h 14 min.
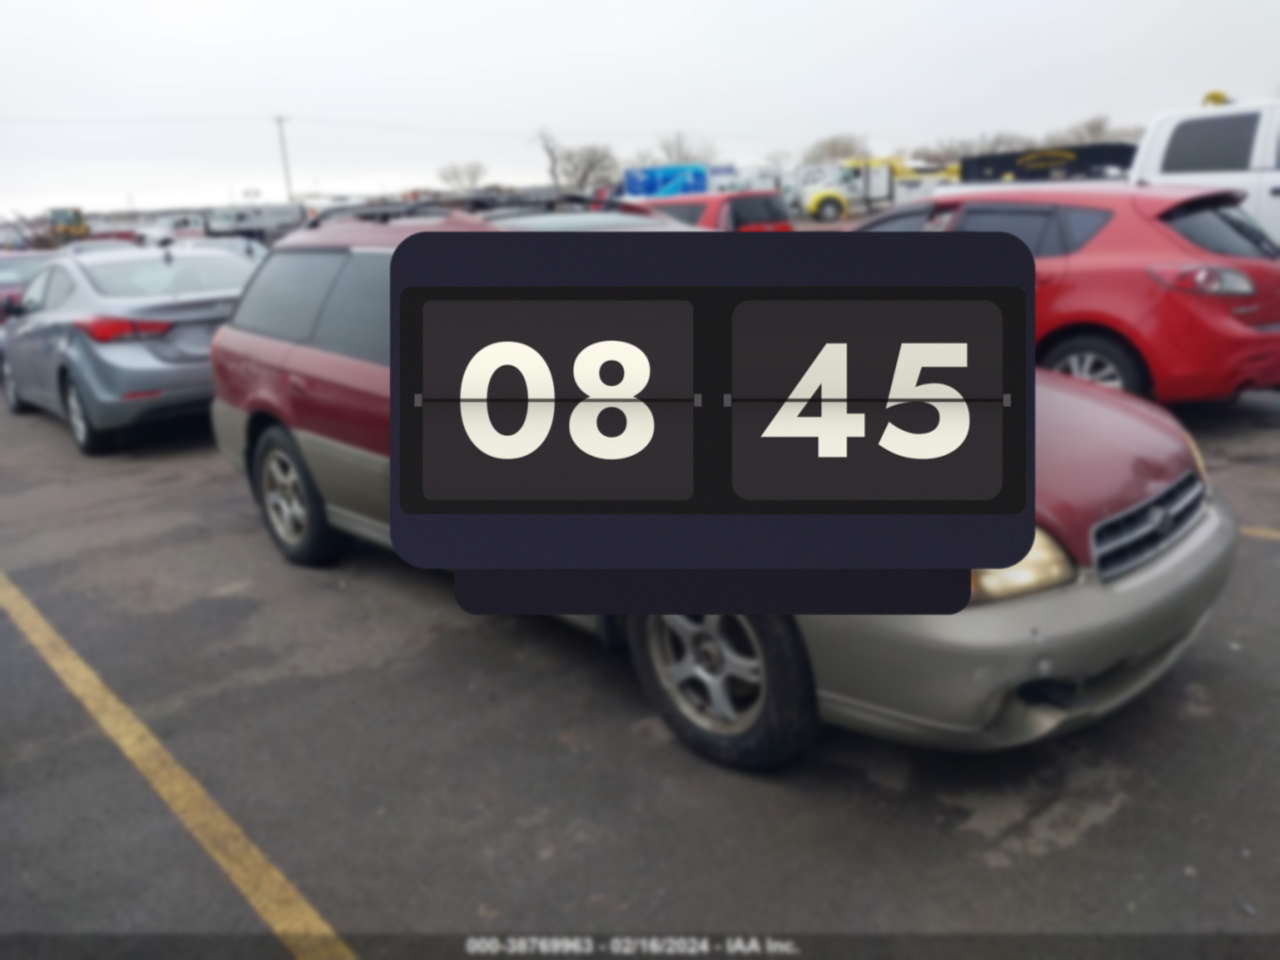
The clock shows 8 h 45 min
